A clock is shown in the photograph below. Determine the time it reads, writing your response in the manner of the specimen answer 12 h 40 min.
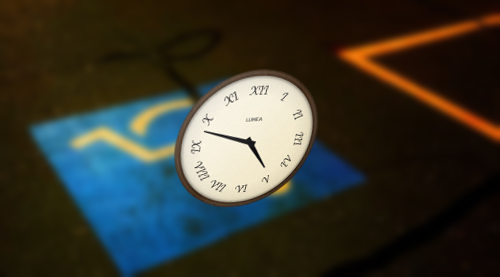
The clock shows 4 h 48 min
